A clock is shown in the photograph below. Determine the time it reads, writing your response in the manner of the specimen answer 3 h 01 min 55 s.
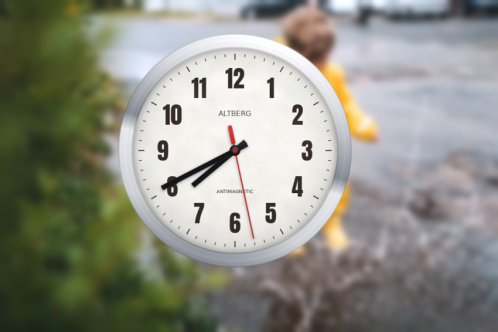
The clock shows 7 h 40 min 28 s
